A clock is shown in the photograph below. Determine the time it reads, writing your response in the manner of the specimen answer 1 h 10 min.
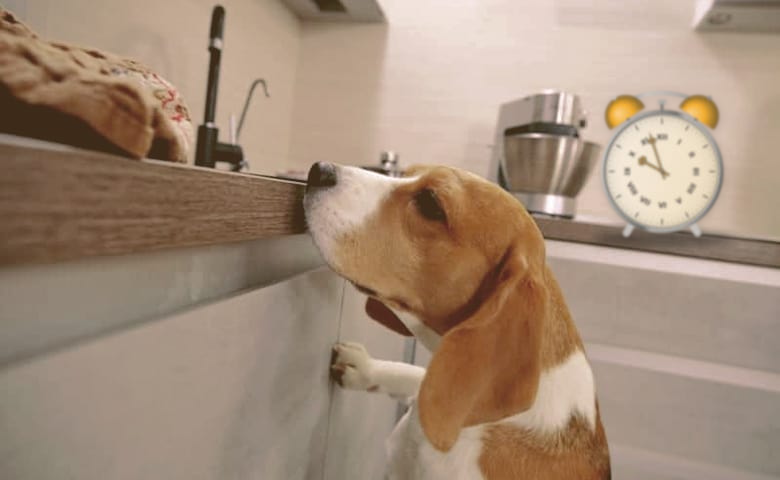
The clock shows 9 h 57 min
